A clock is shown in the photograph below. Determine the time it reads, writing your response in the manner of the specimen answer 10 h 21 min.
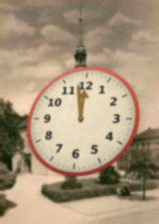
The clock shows 11 h 58 min
